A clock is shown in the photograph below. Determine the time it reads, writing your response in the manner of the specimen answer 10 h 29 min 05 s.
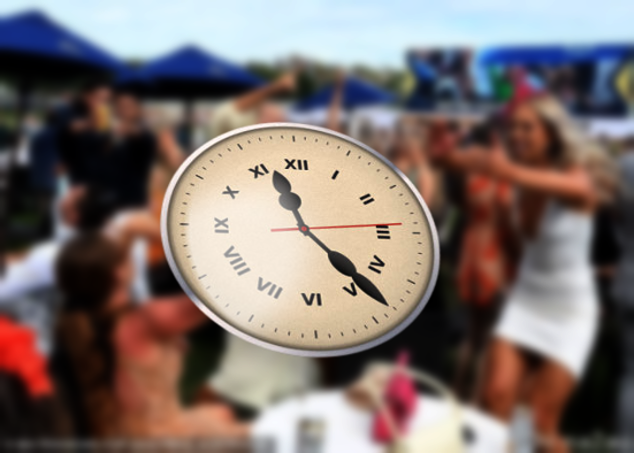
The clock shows 11 h 23 min 14 s
